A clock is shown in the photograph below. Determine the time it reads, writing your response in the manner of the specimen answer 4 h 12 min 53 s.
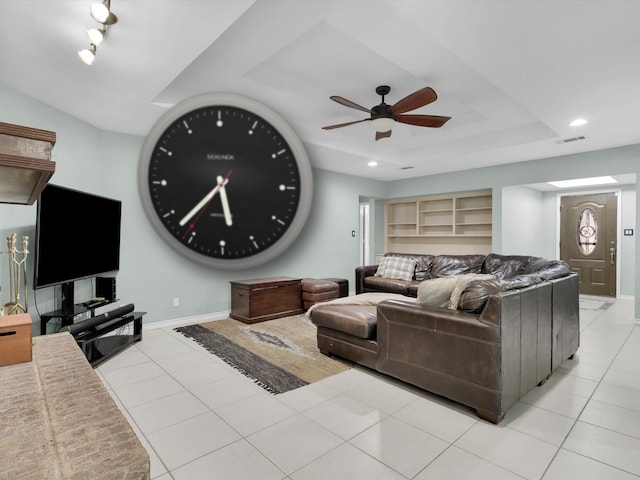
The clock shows 5 h 37 min 36 s
